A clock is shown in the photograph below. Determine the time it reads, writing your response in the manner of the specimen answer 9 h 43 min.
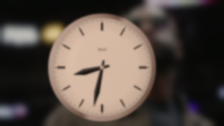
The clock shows 8 h 32 min
